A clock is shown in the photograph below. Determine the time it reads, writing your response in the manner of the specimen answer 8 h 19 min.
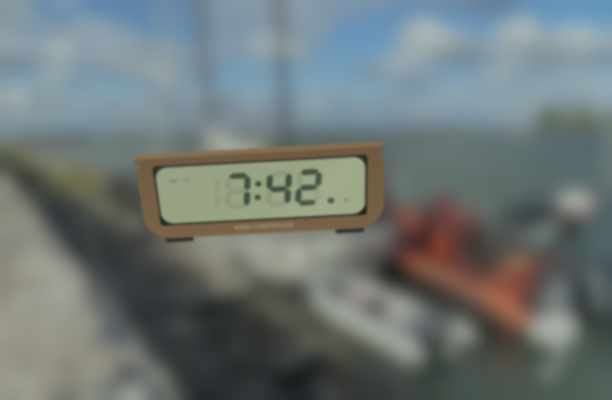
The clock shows 7 h 42 min
